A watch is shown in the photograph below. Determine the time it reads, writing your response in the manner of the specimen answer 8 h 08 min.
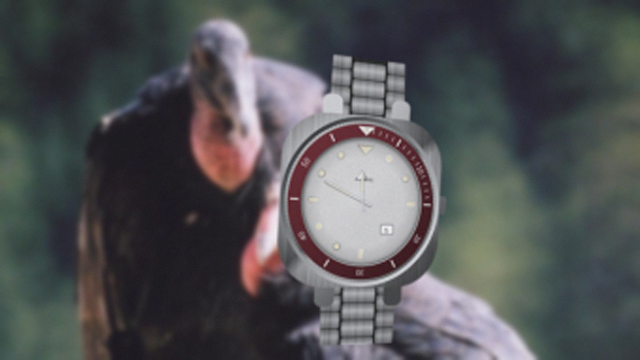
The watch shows 11 h 49 min
